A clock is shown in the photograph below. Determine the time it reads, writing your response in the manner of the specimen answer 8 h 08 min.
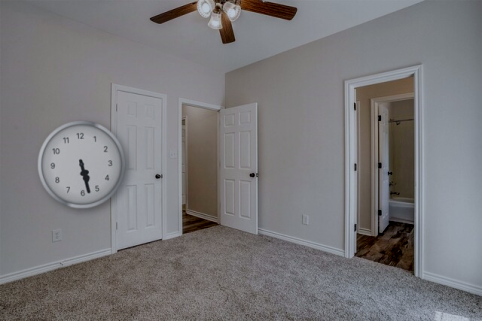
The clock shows 5 h 28 min
